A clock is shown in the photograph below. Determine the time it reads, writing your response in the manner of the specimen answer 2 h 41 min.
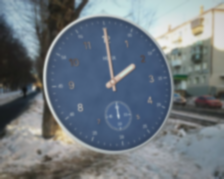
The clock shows 2 h 00 min
